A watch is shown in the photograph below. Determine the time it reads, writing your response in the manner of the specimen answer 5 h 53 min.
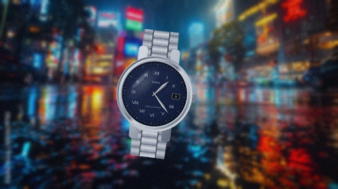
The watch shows 1 h 23 min
